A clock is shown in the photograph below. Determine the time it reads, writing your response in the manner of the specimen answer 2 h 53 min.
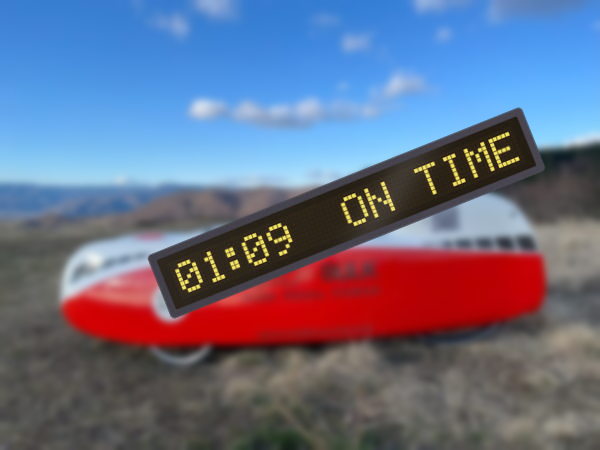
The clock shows 1 h 09 min
